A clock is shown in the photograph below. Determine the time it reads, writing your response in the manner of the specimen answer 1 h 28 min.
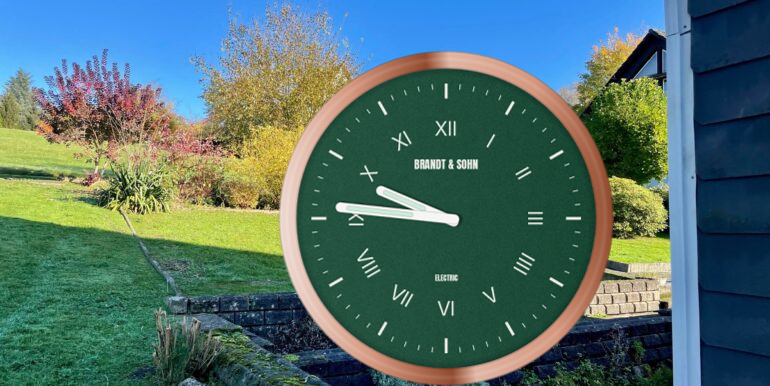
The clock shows 9 h 46 min
